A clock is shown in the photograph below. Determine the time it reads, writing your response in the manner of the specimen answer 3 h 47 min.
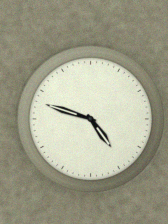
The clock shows 4 h 48 min
